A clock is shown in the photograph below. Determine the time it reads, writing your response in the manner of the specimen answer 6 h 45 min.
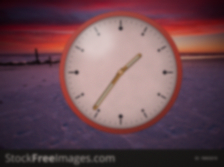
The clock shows 1 h 36 min
